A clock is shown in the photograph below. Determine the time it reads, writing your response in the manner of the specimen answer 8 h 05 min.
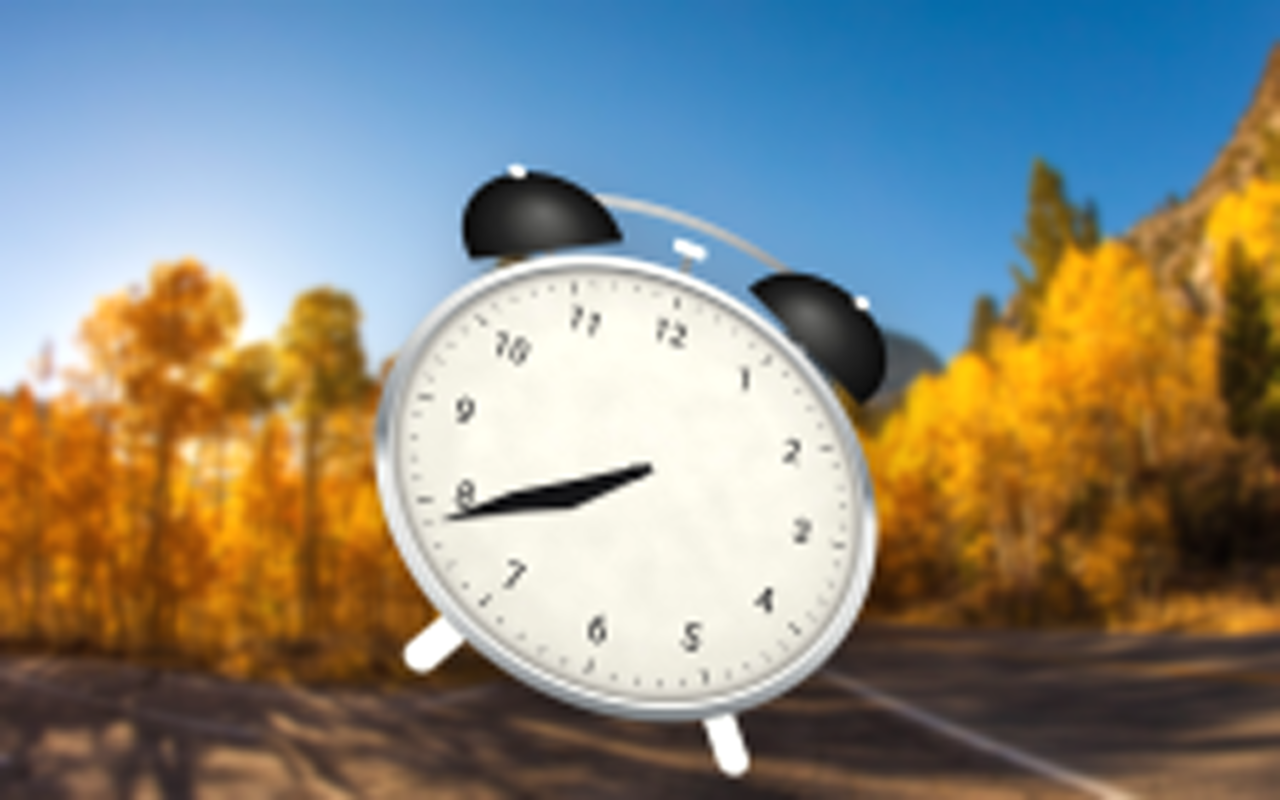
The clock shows 7 h 39 min
